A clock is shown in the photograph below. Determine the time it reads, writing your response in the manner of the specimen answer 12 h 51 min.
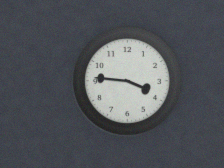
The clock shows 3 h 46 min
